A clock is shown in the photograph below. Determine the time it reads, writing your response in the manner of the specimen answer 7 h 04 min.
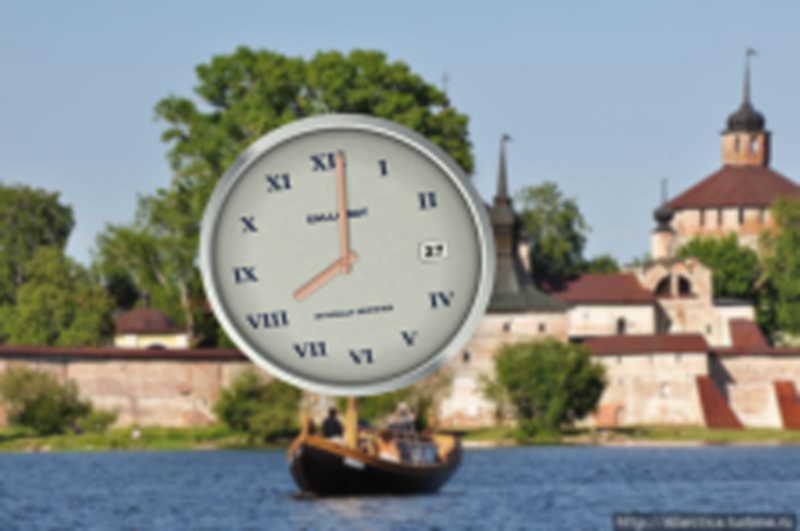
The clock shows 8 h 01 min
